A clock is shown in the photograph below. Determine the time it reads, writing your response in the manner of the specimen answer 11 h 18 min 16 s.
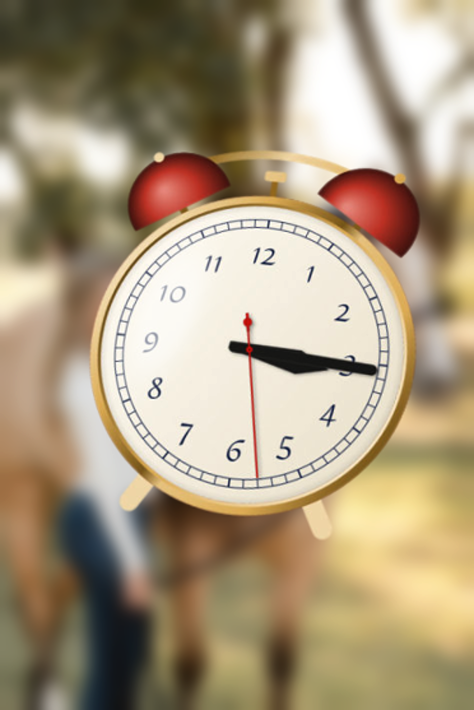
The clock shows 3 h 15 min 28 s
